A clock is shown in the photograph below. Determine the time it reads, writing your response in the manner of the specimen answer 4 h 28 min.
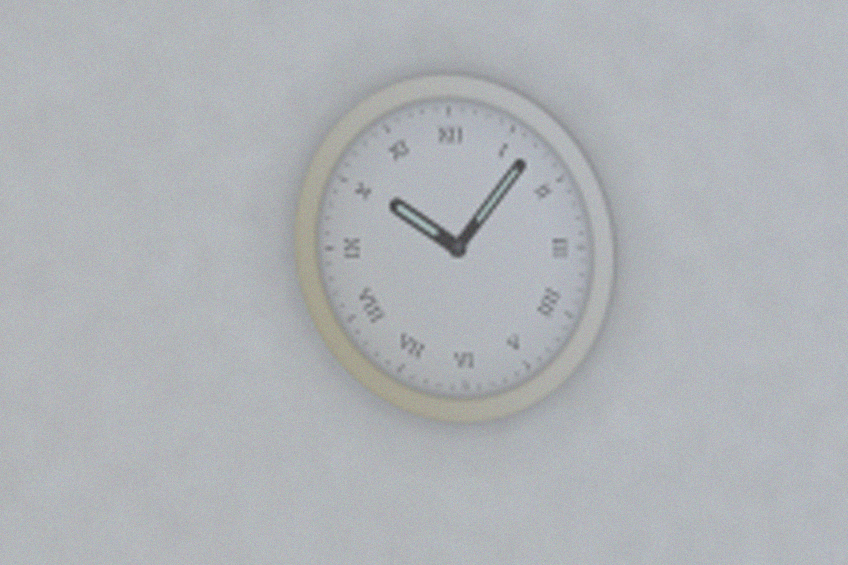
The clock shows 10 h 07 min
